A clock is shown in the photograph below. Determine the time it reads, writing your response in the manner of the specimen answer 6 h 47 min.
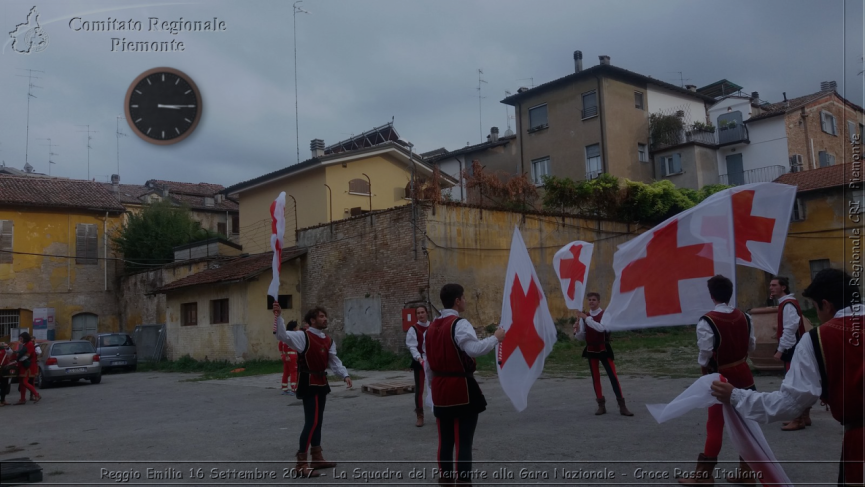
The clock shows 3 h 15 min
